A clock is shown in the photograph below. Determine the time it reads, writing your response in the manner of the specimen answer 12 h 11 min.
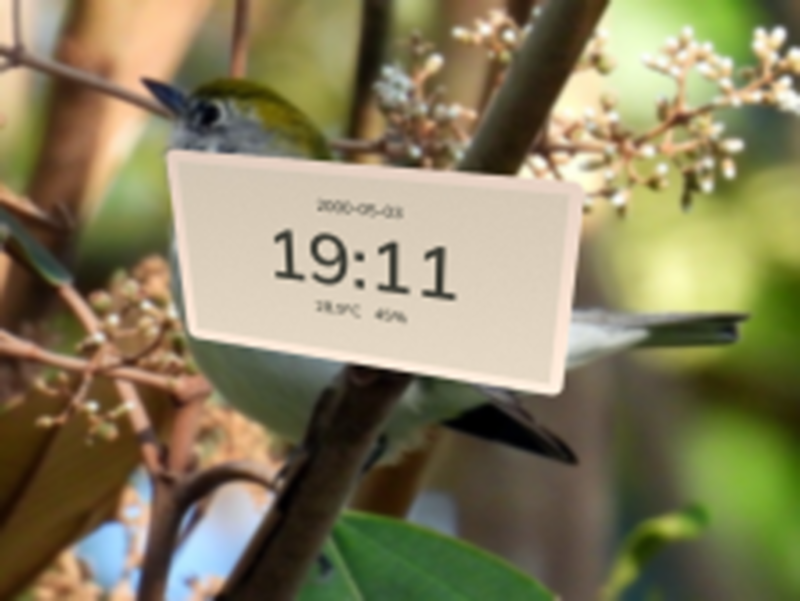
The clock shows 19 h 11 min
